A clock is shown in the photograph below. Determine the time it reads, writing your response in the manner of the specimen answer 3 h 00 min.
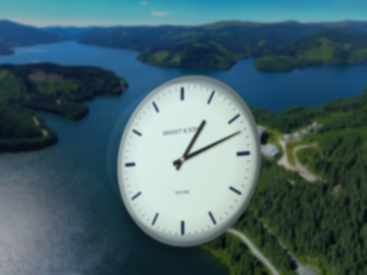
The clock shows 1 h 12 min
